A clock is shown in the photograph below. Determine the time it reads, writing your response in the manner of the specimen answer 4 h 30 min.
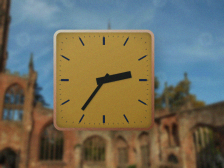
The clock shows 2 h 36 min
